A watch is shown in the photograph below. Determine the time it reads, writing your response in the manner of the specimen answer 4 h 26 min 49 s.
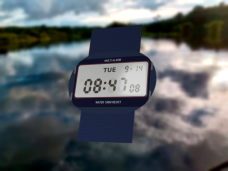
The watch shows 8 h 47 min 08 s
